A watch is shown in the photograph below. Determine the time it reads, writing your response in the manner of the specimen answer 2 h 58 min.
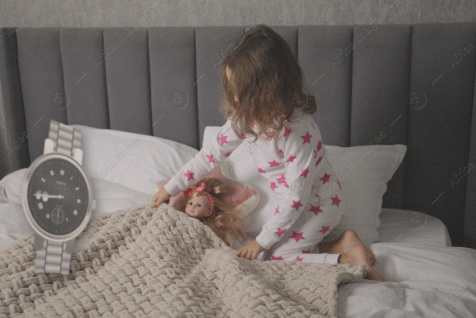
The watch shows 8 h 44 min
